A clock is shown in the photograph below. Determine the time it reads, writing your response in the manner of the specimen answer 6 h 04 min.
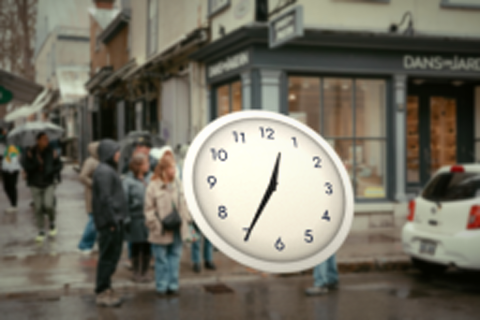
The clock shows 12 h 35 min
